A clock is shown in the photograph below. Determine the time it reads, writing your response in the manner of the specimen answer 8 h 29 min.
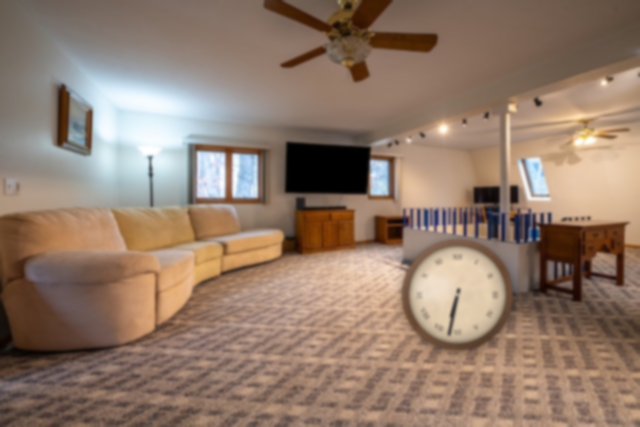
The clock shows 6 h 32 min
